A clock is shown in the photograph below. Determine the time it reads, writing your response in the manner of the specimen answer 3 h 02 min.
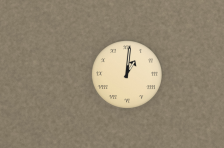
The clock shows 1 h 01 min
